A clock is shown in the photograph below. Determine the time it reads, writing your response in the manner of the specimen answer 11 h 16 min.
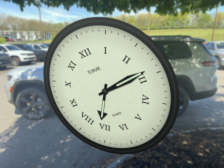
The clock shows 7 h 14 min
